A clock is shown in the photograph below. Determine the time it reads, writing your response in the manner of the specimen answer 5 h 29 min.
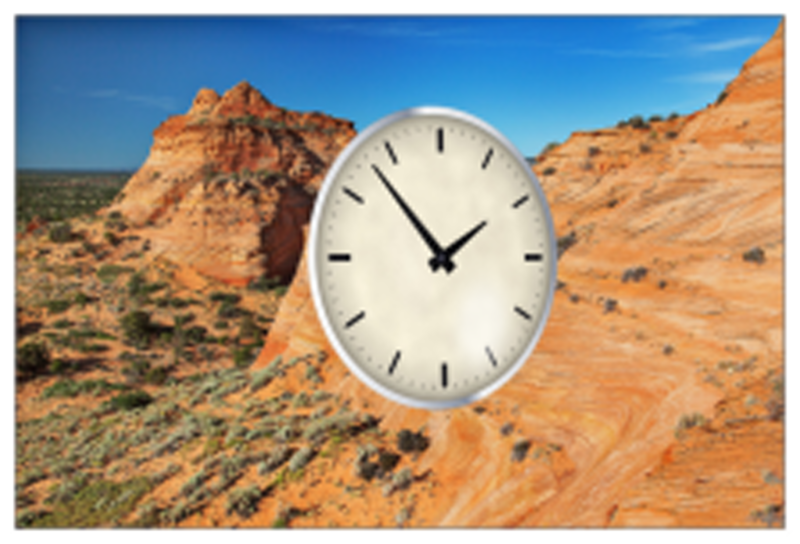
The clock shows 1 h 53 min
